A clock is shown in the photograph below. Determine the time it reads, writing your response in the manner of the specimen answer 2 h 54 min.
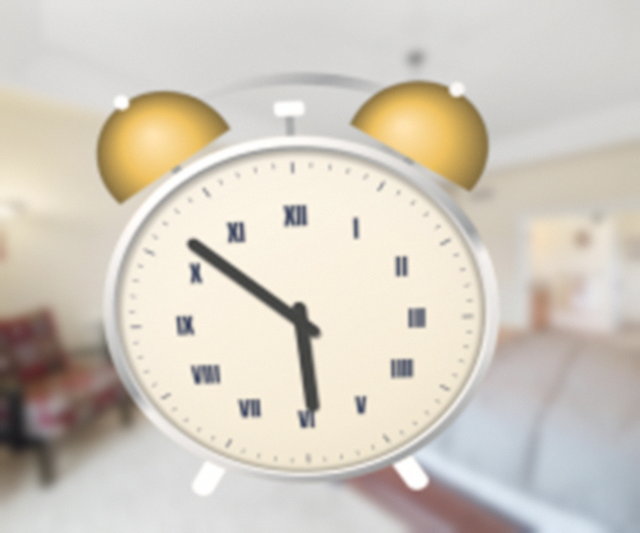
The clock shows 5 h 52 min
